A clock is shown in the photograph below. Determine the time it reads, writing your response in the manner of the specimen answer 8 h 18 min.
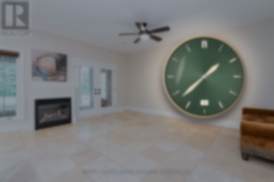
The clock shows 1 h 38 min
